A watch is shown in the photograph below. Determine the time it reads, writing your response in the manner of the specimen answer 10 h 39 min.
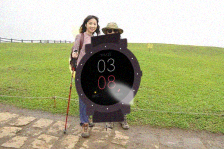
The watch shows 3 h 08 min
